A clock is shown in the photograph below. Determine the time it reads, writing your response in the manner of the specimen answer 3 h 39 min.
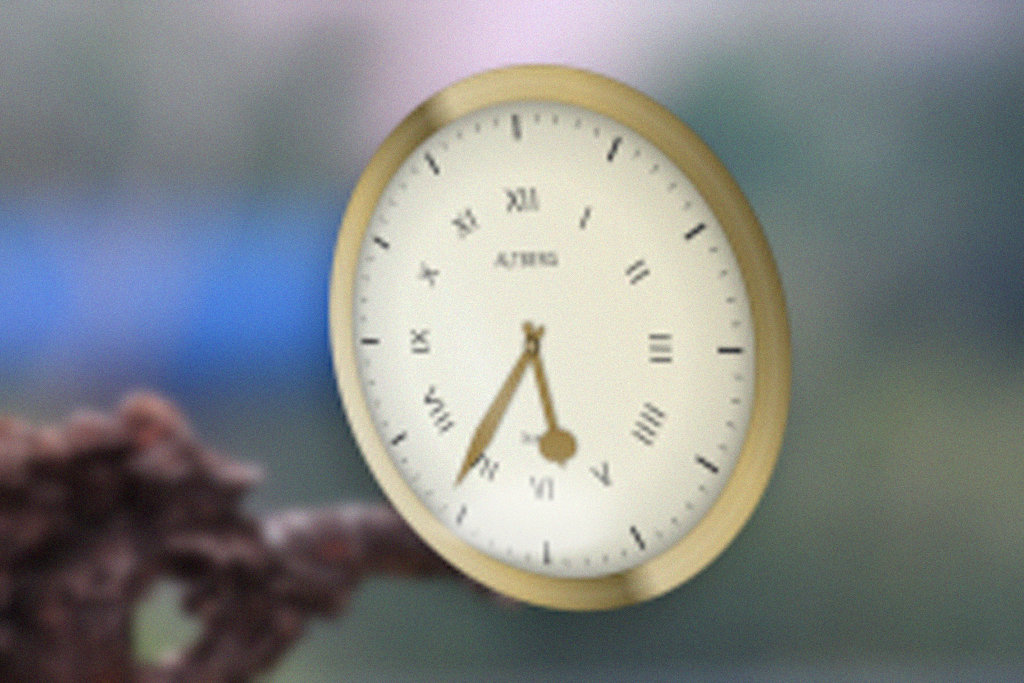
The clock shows 5 h 36 min
